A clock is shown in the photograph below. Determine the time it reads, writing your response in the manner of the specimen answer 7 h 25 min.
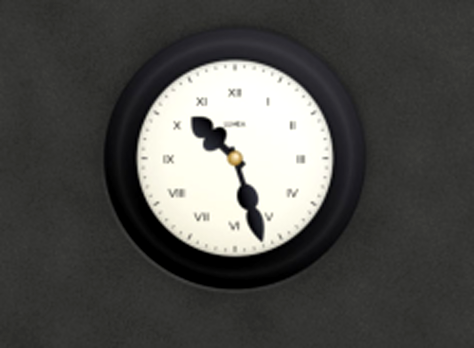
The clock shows 10 h 27 min
